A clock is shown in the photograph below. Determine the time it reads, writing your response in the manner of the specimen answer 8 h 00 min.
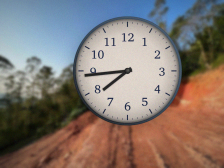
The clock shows 7 h 44 min
